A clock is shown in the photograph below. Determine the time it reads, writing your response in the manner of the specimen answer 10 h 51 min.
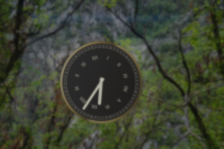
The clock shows 6 h 38 min
